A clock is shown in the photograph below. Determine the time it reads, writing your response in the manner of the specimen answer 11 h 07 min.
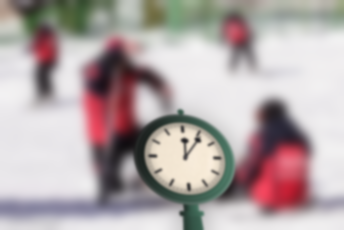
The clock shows 12 h 06 min
